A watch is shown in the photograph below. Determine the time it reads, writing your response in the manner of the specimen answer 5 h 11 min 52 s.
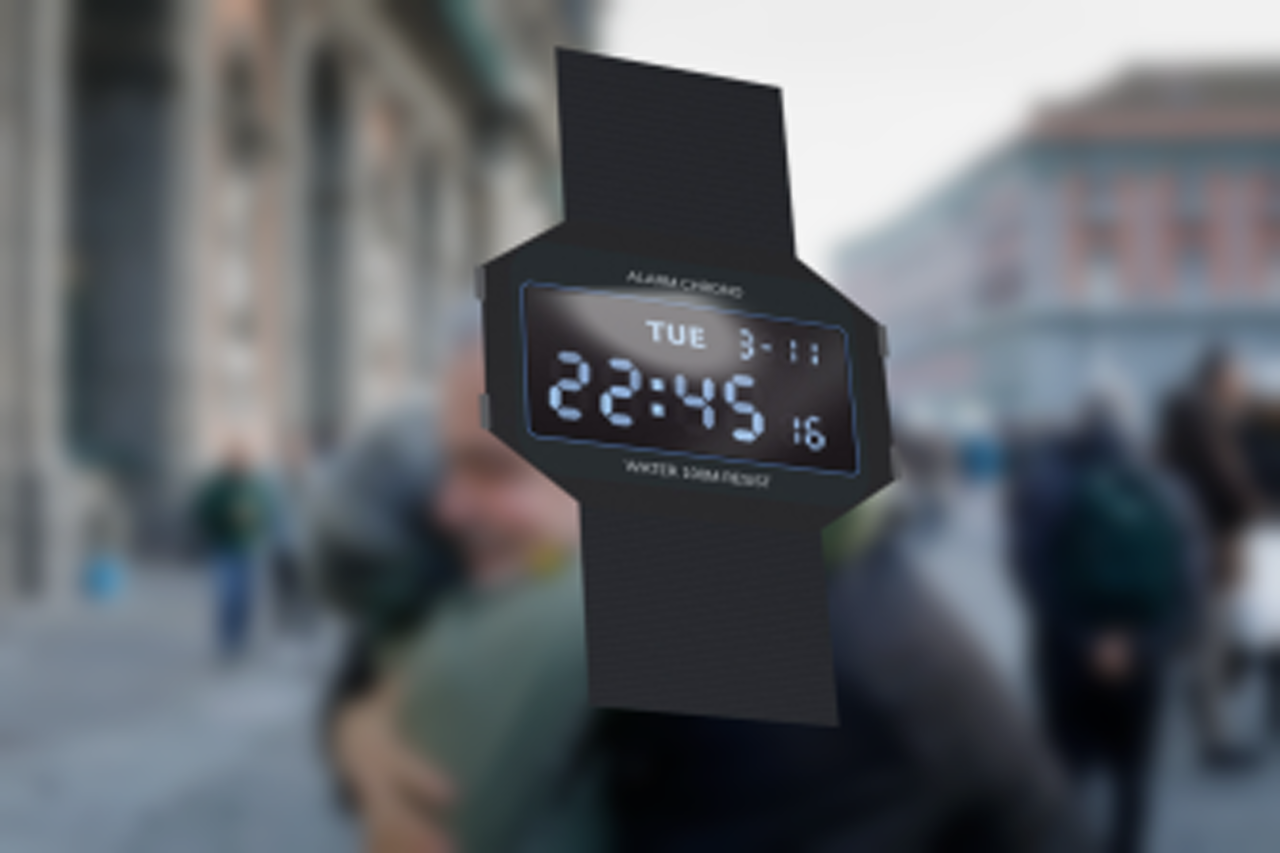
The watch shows 22 h 45 min 16 s
